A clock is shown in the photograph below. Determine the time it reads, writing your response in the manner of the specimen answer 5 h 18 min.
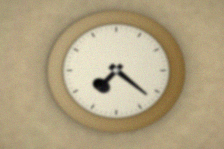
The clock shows 7 h 22 min
